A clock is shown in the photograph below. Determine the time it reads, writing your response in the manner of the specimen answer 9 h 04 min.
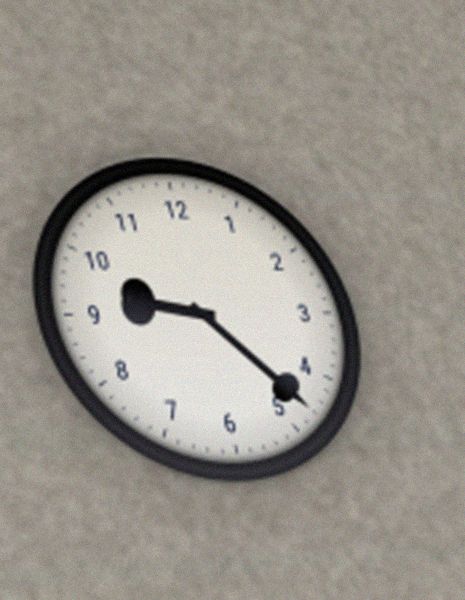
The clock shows 9 h 23 min
